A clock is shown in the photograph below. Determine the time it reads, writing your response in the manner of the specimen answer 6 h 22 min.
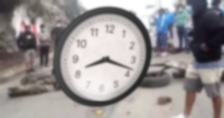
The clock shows 8 h 18 min
